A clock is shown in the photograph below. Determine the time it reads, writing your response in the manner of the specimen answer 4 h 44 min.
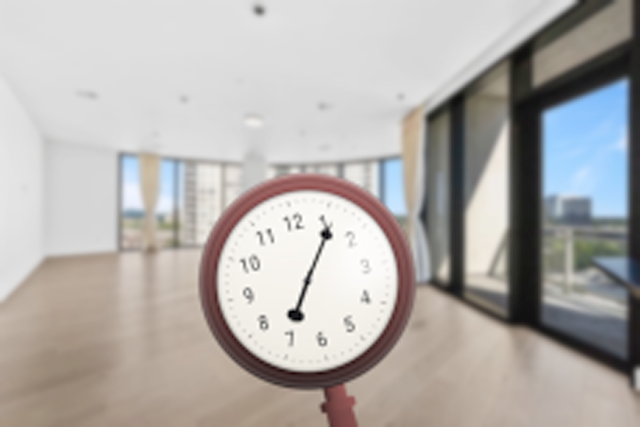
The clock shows 7 h 06 min
